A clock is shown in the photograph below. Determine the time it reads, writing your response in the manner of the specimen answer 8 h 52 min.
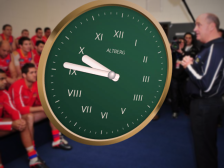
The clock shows 9 h 46 min
